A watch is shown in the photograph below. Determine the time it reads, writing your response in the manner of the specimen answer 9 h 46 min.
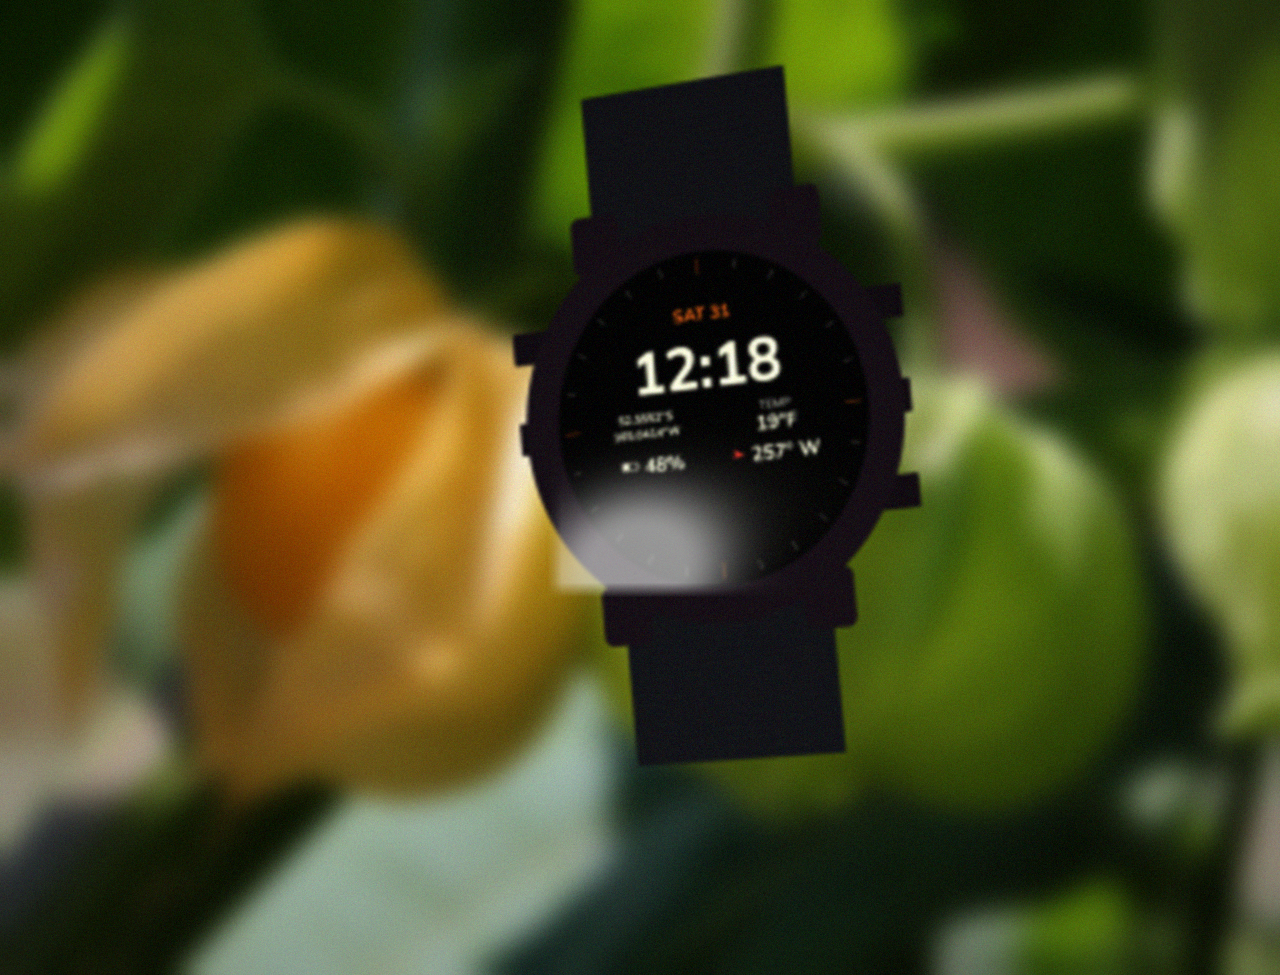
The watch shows 12 h 18 min
